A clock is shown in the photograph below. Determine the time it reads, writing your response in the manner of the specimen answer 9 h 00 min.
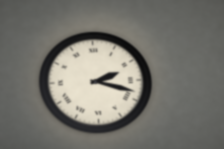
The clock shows 2 h 18 min
